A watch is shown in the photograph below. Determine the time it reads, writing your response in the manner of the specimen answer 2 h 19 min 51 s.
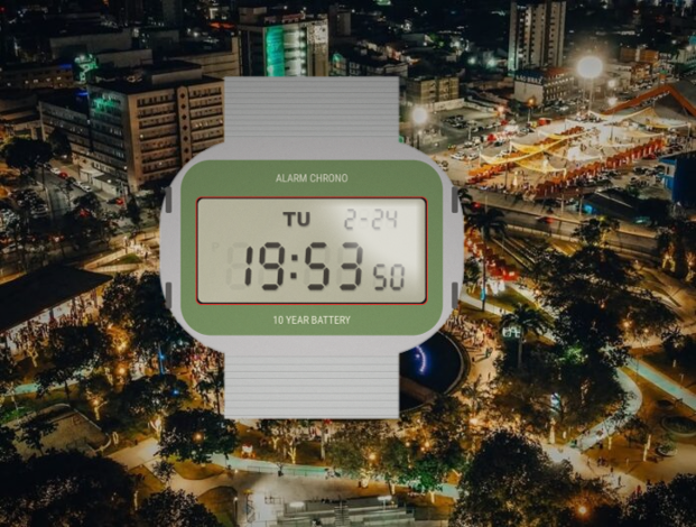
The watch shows 19 h 53 min 50 s
